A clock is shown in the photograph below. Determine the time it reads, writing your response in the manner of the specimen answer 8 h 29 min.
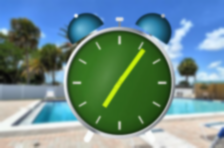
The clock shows 7 h 06 min
